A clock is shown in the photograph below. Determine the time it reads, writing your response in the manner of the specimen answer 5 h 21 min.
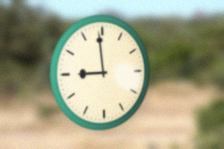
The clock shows 8 h 59 min
